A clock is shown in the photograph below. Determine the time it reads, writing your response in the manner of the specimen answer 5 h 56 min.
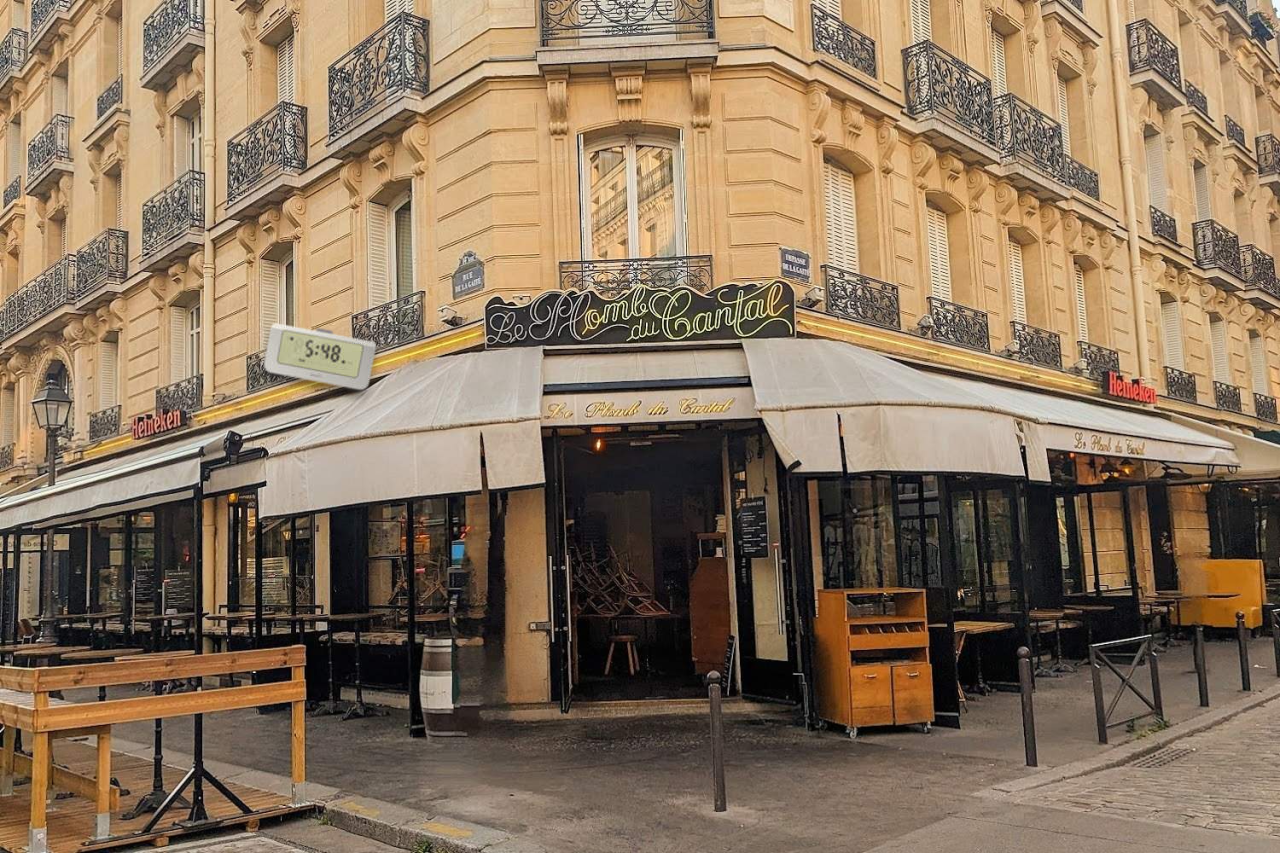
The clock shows 5 h 48 min
